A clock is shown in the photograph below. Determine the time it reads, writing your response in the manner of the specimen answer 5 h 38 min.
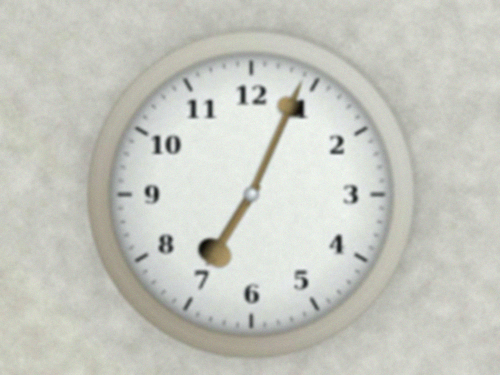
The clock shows 7 h 04 min
